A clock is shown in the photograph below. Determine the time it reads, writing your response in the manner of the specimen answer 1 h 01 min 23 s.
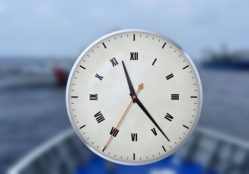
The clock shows 11 h 23 min 35 s
